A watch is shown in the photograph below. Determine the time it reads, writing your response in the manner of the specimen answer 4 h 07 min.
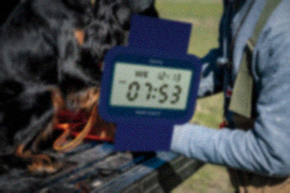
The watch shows 7 h 53 min
